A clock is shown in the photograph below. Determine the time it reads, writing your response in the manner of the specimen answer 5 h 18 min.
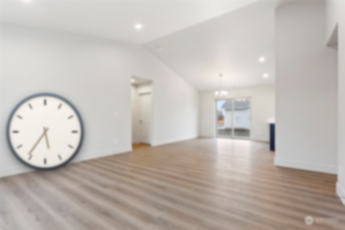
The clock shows 5 h 36 min
